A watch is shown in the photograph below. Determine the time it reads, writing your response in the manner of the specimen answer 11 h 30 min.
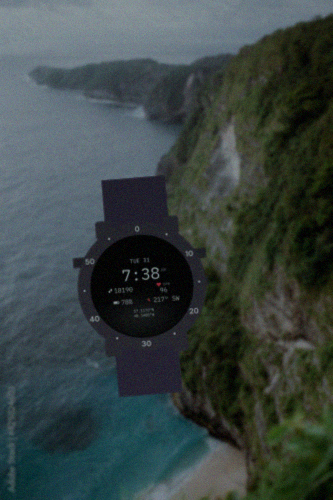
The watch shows 7 h 38 min
